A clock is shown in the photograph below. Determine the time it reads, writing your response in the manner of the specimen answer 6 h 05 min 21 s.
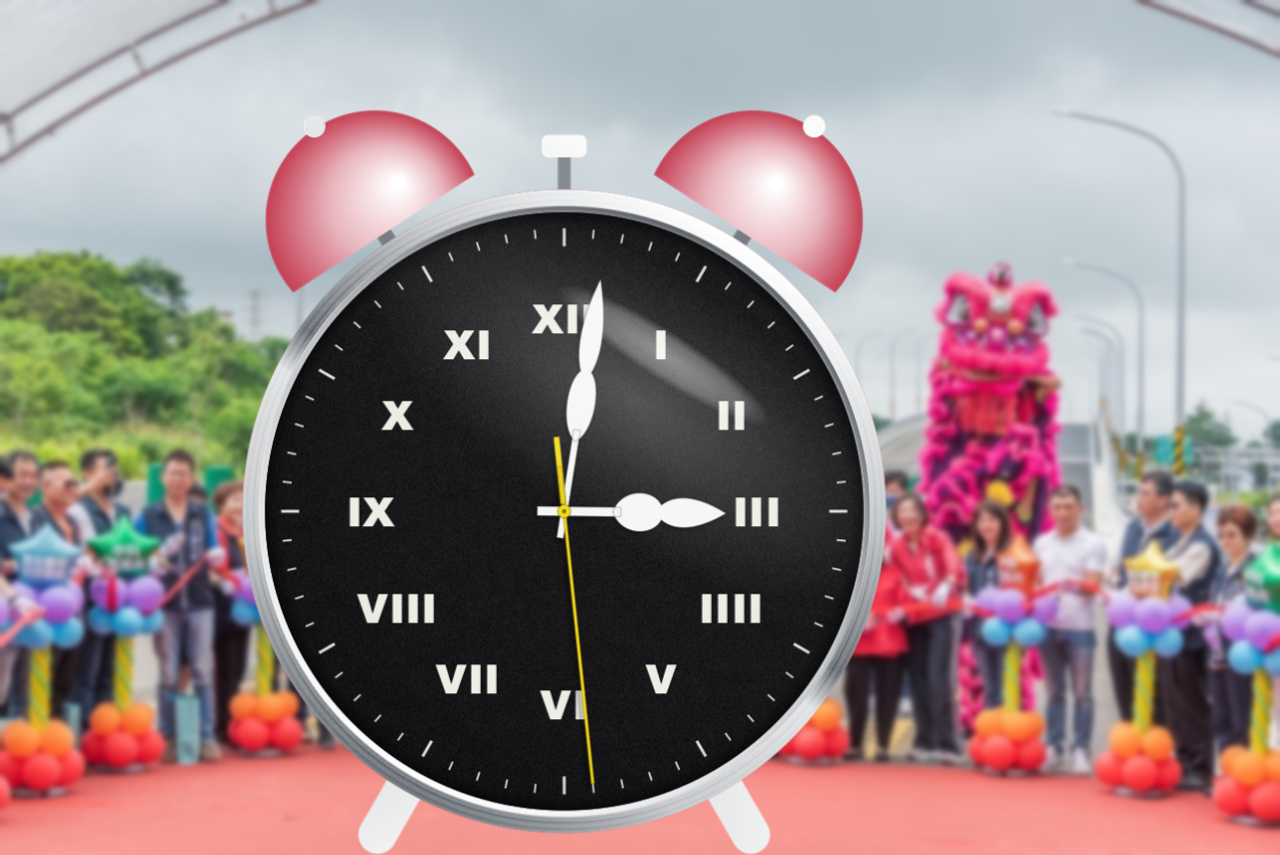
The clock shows 3 h 01 min 29 s
